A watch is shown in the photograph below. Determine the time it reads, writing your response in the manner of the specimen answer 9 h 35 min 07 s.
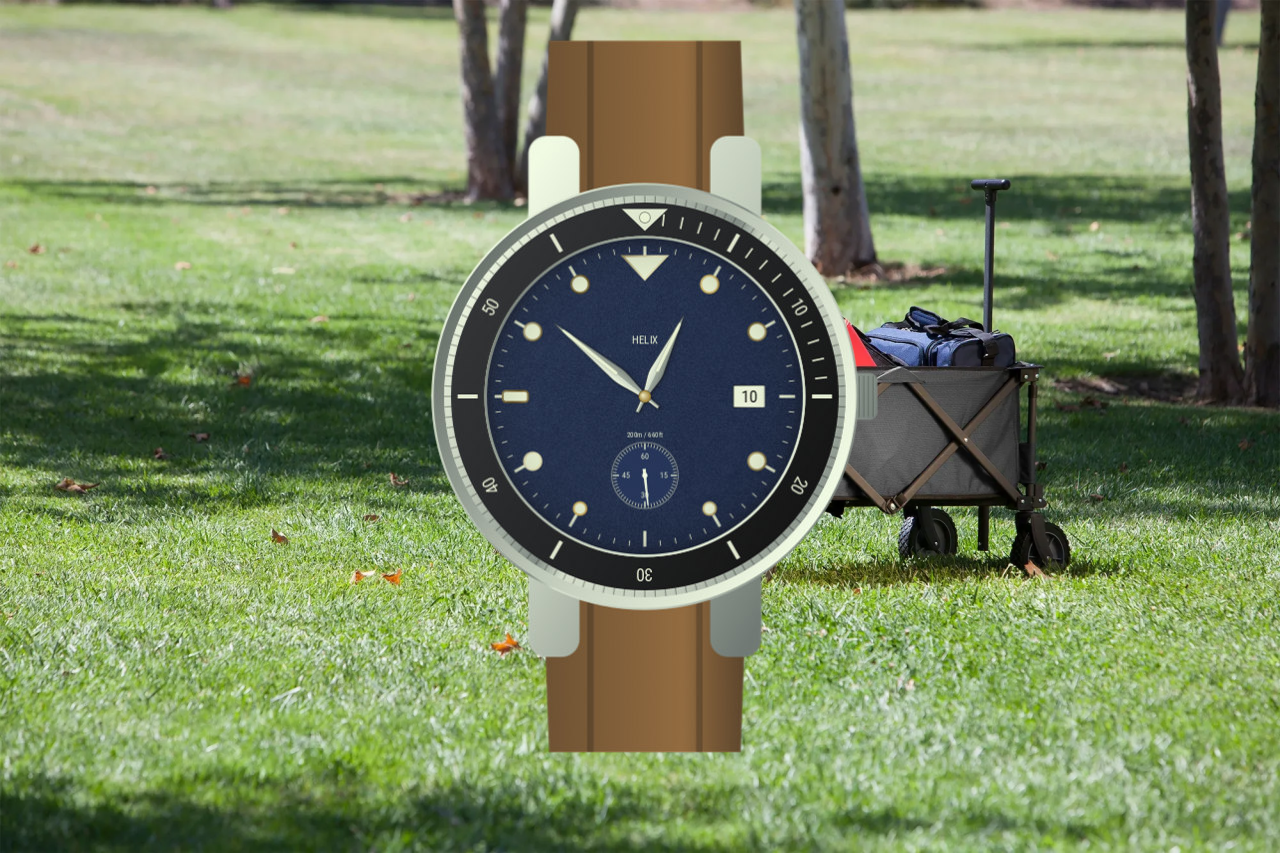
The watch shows 12 h 51 min 29 s
